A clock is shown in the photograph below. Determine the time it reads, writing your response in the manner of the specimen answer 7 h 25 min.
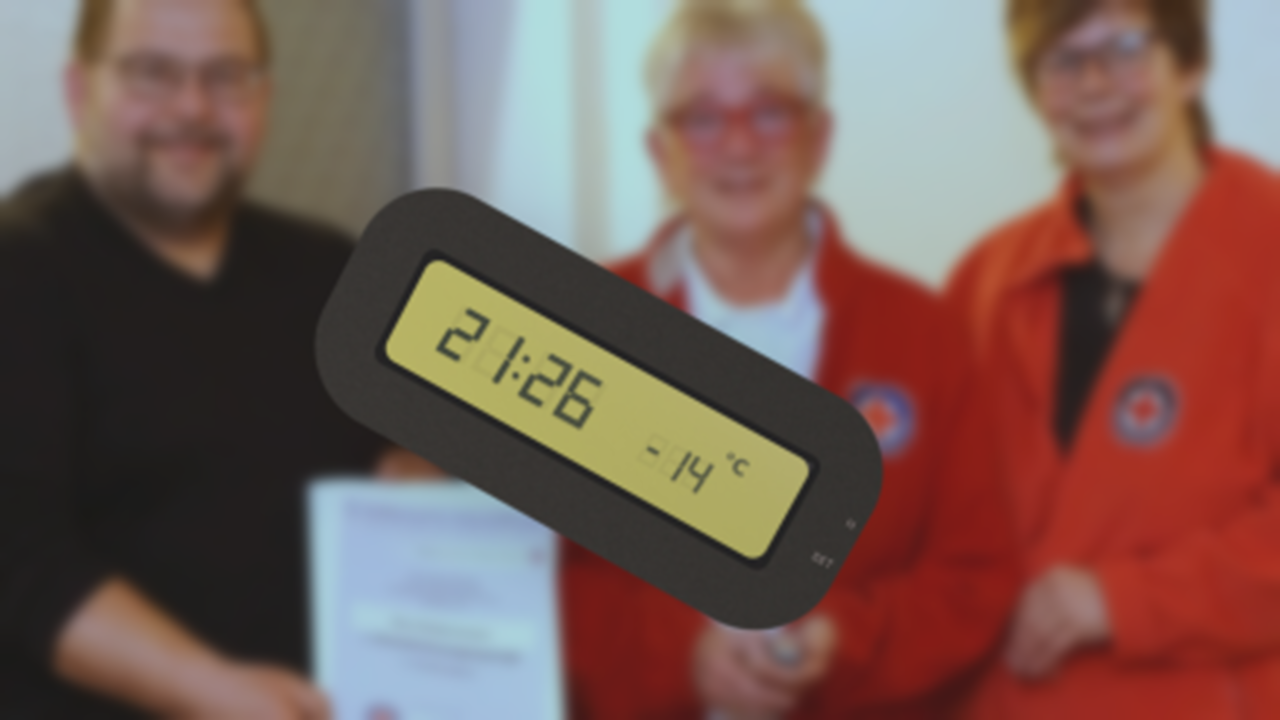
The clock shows 21 h 26 min
